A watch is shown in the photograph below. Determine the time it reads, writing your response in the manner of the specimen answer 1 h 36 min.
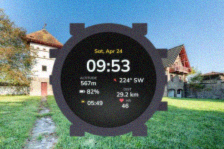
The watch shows 9 h 53 min
